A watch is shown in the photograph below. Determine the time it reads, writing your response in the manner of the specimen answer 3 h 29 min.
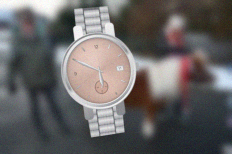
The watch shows 5 h 50 min
